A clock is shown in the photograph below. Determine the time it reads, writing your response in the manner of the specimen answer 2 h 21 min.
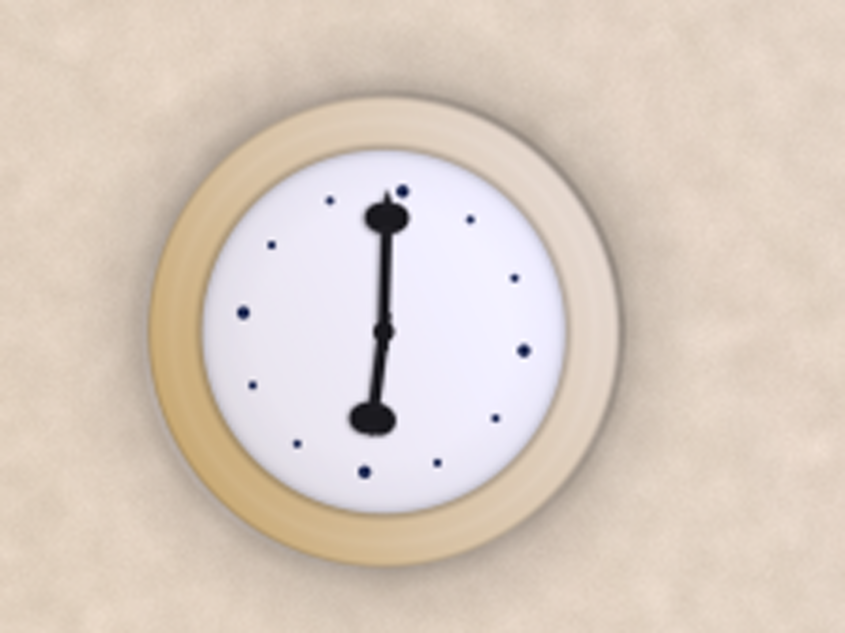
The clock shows 5 h 59 min
